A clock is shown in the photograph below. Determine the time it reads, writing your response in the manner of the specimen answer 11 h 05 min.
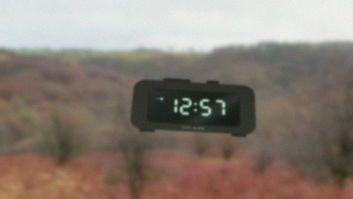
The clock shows 12 h 57 min
